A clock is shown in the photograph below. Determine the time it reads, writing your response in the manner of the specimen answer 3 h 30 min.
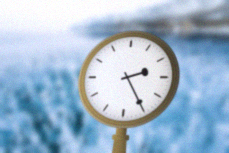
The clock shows 2 h 25 min
